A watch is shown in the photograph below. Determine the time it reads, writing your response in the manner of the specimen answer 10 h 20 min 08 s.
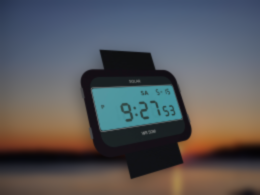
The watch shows 9 h 27 min 53 s
